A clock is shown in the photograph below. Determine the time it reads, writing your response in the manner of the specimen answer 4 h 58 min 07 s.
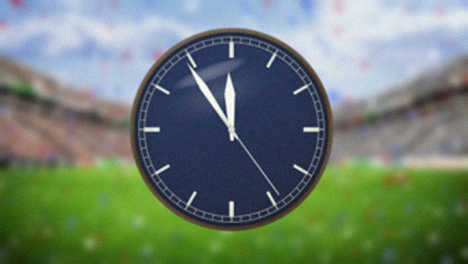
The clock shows 11 h 54 min 24 s
